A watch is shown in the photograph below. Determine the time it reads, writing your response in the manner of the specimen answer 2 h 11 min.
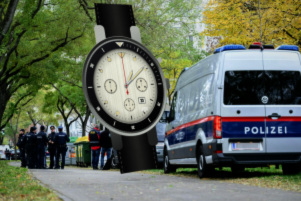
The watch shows 1 h 09 min
